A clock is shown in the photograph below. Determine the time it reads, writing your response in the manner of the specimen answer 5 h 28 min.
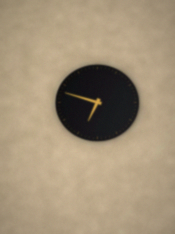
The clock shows 6 h 48 min
